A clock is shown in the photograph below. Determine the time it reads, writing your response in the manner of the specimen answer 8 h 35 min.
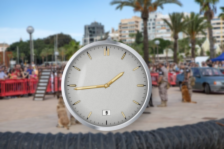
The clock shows 1 h 44 min
